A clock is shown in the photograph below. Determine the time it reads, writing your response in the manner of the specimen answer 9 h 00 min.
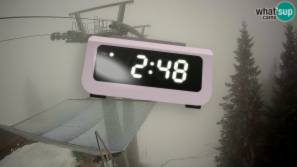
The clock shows 2 h 48 min
